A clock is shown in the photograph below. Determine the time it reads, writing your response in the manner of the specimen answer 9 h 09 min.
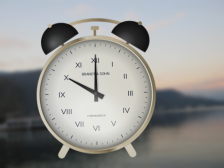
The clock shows 10 h 00 min
